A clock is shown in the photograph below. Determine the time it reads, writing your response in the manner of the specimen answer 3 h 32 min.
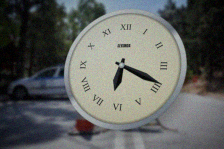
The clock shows 6 h 19 min
